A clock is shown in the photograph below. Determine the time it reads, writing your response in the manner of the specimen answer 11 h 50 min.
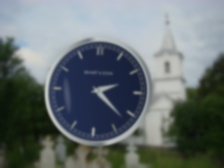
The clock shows 2 h 22 min
